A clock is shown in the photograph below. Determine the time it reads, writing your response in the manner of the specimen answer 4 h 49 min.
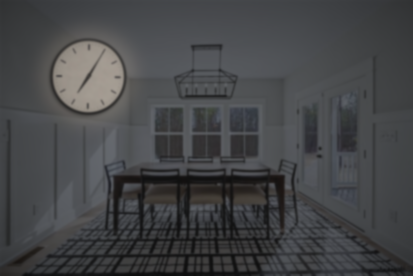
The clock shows 7 h 05 min
